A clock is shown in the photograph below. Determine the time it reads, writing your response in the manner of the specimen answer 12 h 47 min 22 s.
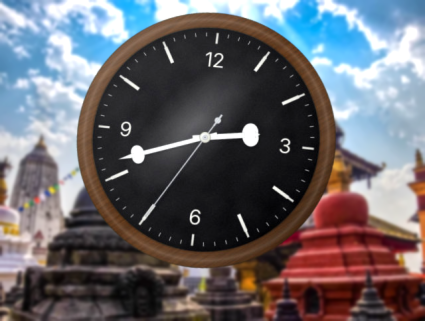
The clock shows 2 h 41 min 35 s
